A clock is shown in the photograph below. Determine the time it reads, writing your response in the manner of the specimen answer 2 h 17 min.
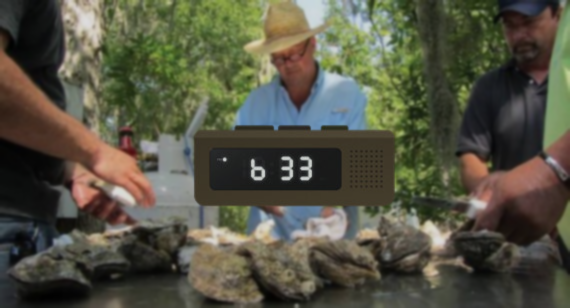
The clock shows 6 h 33 min
